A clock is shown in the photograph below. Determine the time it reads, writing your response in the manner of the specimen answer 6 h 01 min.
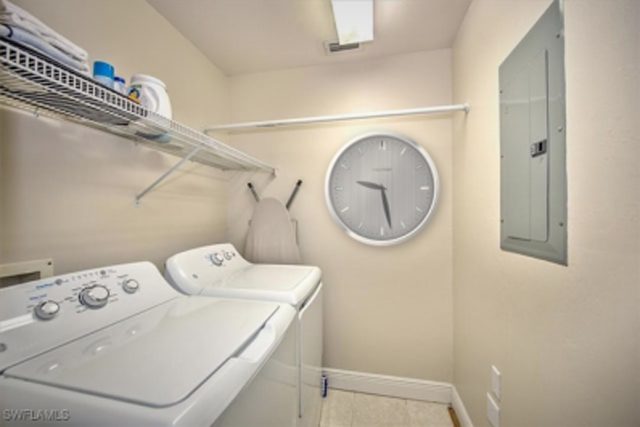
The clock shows 9 h 28 min
